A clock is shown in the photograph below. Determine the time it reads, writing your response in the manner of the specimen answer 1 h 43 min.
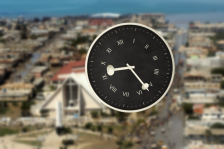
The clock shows 9 h 27 min
